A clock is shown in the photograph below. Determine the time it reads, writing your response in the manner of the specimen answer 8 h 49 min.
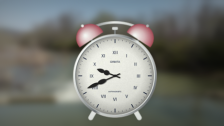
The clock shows 9 h 41 min
